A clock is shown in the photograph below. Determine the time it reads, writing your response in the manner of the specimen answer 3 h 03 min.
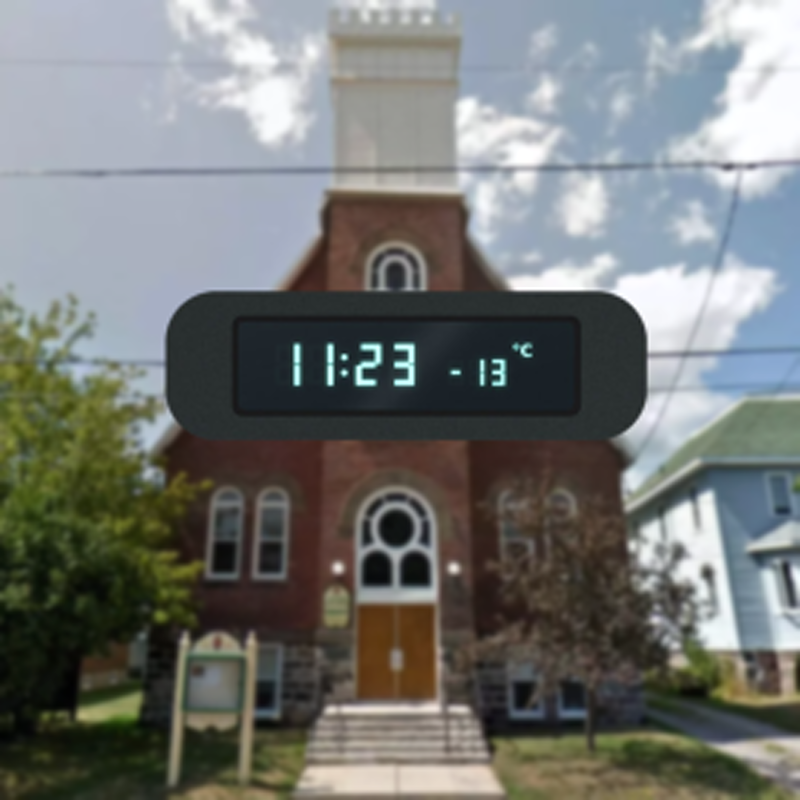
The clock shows 11 h 23 min
